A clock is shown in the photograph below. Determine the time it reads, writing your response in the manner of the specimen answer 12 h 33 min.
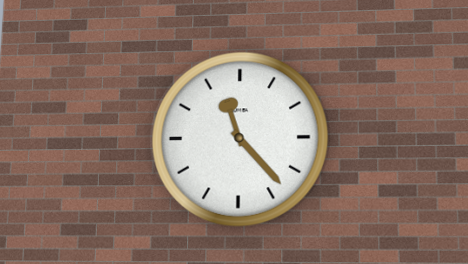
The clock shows 11 h 23 min
